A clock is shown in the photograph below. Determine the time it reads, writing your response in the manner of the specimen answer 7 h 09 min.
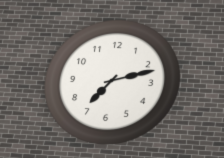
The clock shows 7 h 12 min
